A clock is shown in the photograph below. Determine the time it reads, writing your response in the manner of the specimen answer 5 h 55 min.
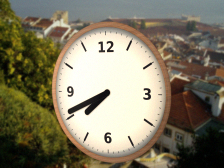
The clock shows 7 h 41 min
